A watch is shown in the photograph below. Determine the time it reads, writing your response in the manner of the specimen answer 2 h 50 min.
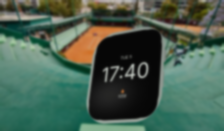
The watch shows 17 h 40 min
